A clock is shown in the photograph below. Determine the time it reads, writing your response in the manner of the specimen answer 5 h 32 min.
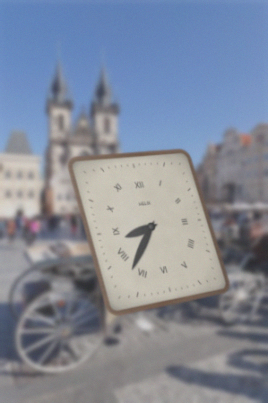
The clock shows 8 h 37 min
